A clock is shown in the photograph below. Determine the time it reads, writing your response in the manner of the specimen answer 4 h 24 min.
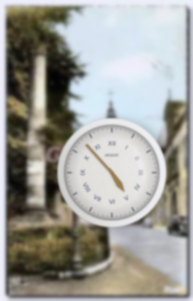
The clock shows 4 h 53 min
